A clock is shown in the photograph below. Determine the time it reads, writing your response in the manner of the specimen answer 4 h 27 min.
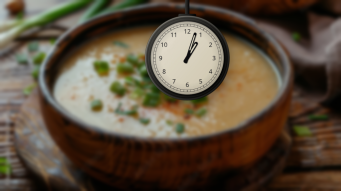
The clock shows 1 h 03 min
